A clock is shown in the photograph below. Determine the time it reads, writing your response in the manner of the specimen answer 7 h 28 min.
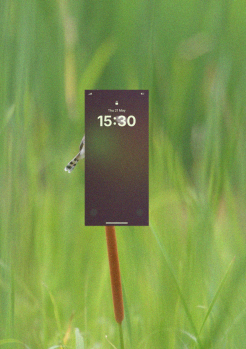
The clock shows 15 h 30 min
